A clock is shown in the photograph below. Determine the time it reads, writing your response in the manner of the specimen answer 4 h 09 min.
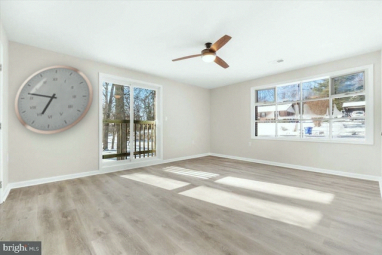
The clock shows 6 h 47 min
